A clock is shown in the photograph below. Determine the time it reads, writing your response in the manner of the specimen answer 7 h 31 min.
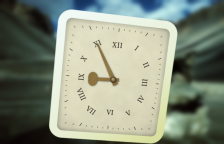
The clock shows 8 h 55 min
